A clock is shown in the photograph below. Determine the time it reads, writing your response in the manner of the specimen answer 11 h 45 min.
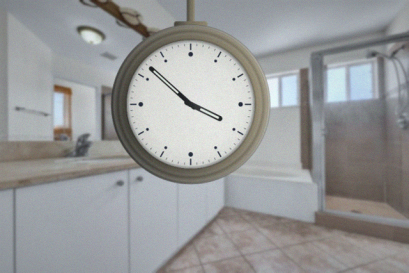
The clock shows 3 h 52 min
